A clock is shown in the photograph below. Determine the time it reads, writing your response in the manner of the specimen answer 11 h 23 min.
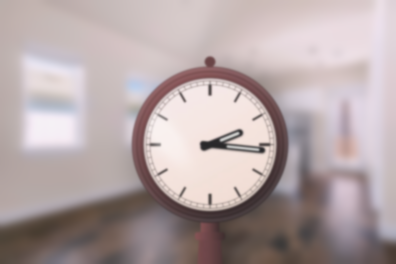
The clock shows 2 h 16 min
